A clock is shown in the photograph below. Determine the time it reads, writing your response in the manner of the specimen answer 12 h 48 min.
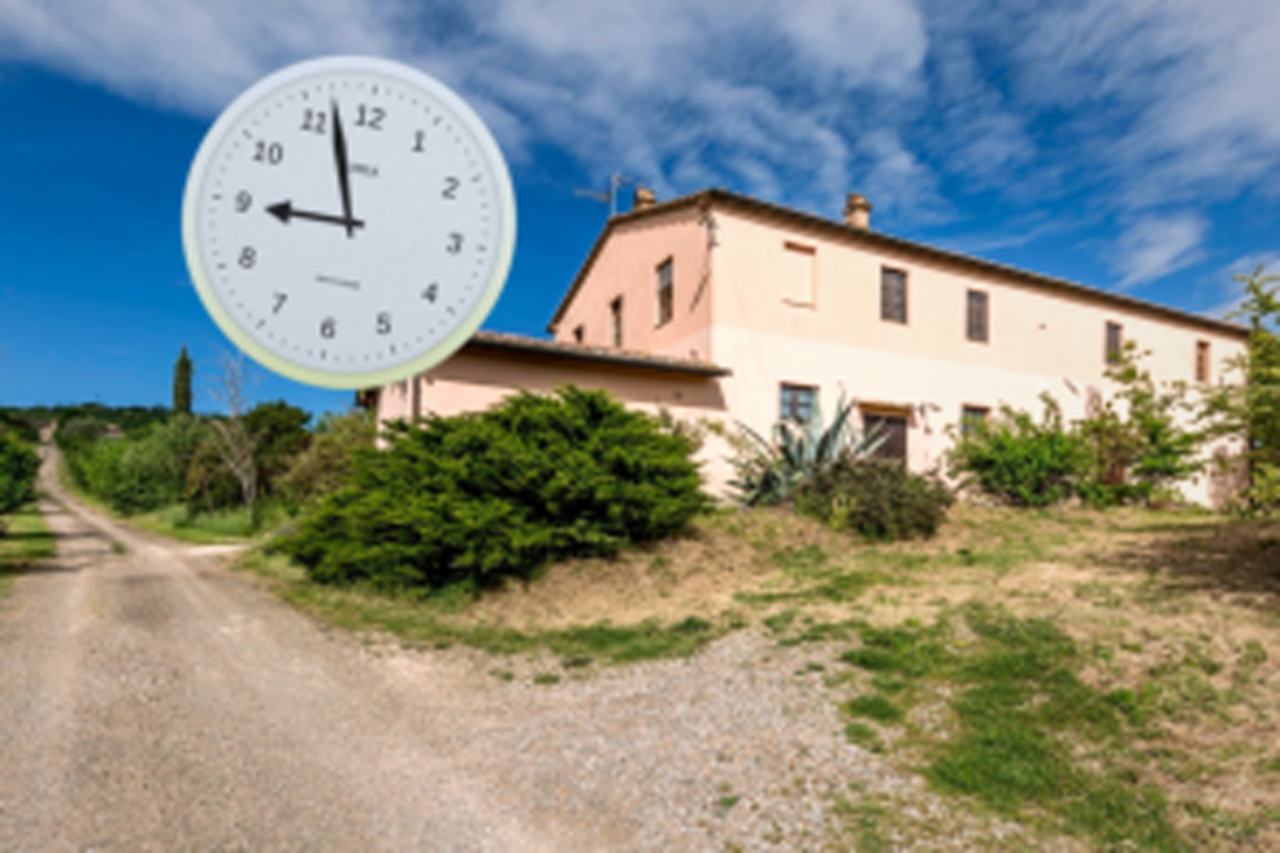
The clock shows 8 h 57 min
